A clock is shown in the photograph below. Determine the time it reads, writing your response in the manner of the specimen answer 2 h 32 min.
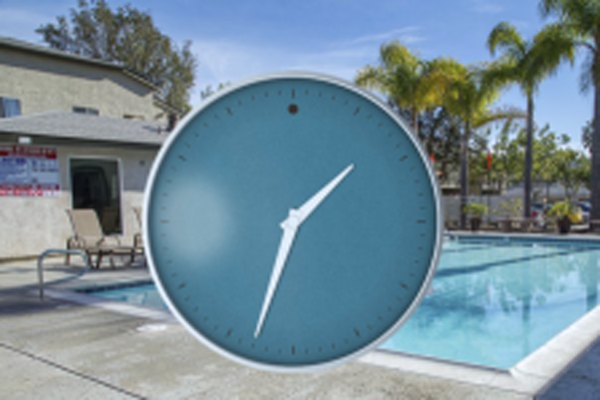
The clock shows 1 h 33 min
